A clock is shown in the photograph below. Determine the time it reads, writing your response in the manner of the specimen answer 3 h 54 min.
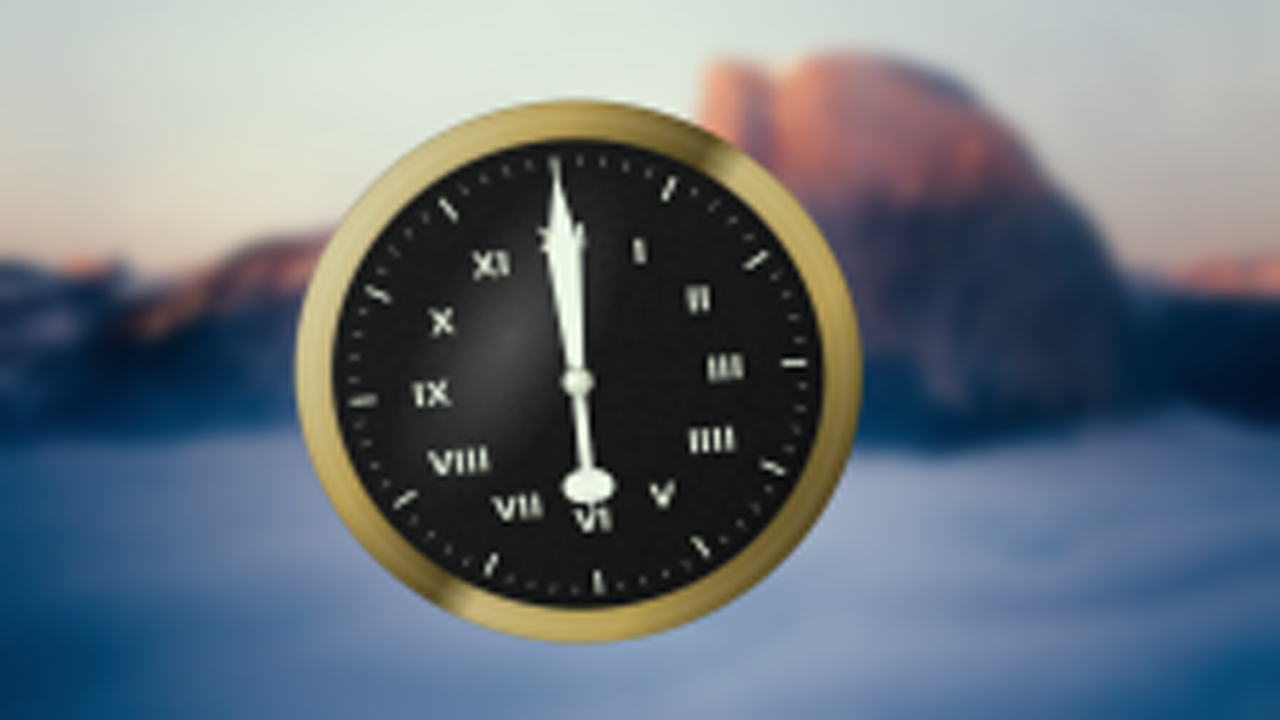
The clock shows 6 h 00 min
